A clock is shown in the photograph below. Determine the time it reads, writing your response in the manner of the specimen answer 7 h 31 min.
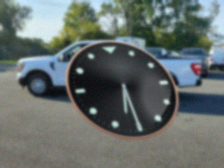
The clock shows 6 h 30 min
